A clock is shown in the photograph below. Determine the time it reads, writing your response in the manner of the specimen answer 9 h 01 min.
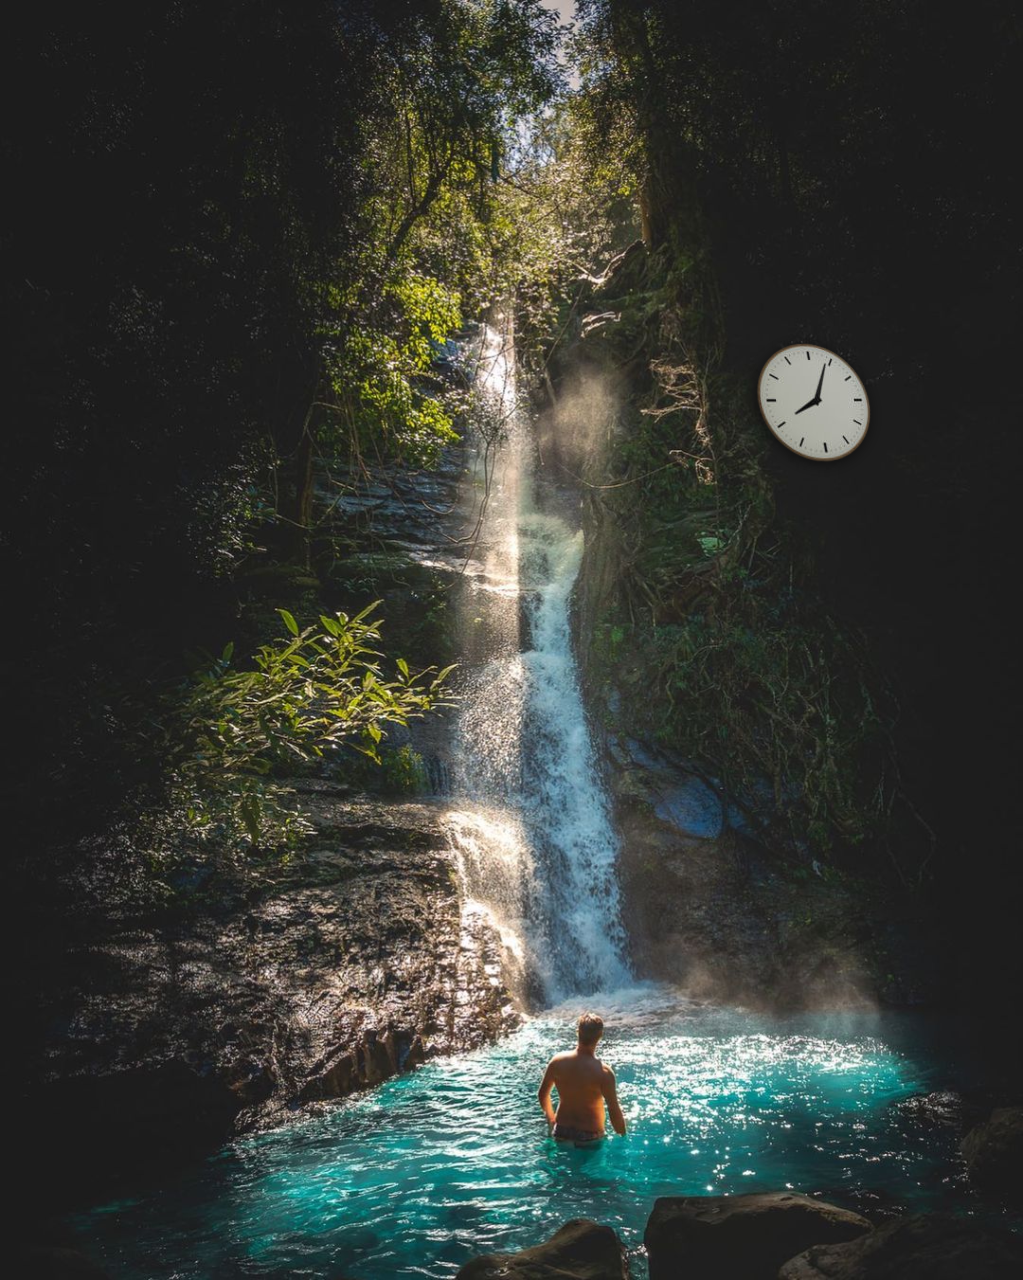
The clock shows 8 h 04 min
